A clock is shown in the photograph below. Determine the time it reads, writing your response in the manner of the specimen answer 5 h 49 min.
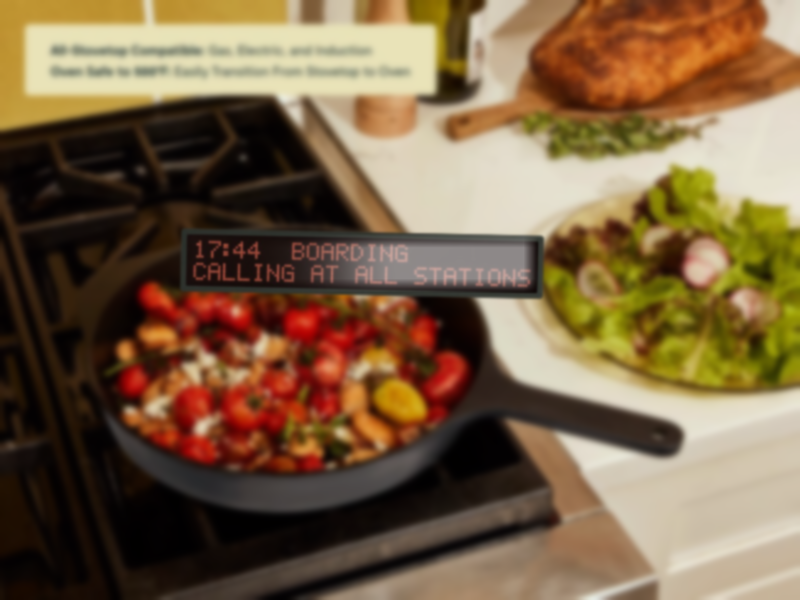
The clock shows 17 h 44 min
